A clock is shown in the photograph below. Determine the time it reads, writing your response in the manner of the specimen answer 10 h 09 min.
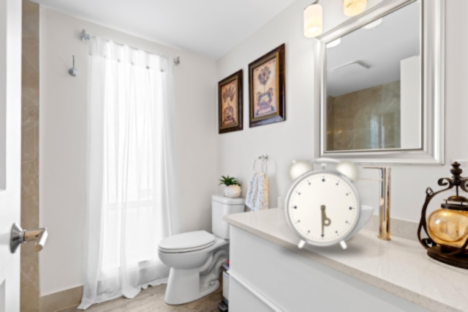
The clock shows 5 h 30 min
